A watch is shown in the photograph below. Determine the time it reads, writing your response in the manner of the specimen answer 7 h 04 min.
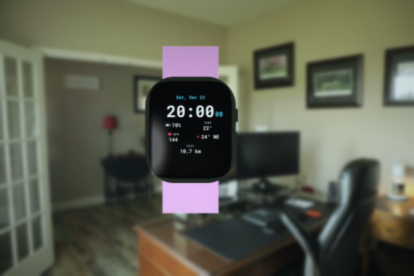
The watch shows 20 h 00 min
